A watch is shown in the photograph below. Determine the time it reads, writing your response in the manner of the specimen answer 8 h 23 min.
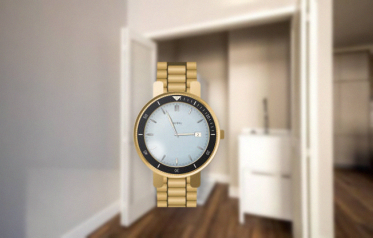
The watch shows 2 h 56 min
